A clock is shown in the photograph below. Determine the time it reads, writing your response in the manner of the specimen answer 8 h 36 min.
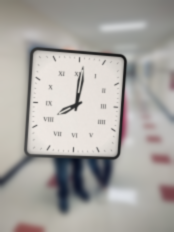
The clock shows 8 h 01 min
